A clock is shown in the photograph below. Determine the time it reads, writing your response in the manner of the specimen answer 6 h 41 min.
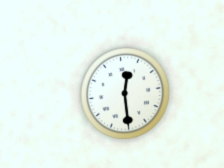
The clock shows 12 h 30 min
